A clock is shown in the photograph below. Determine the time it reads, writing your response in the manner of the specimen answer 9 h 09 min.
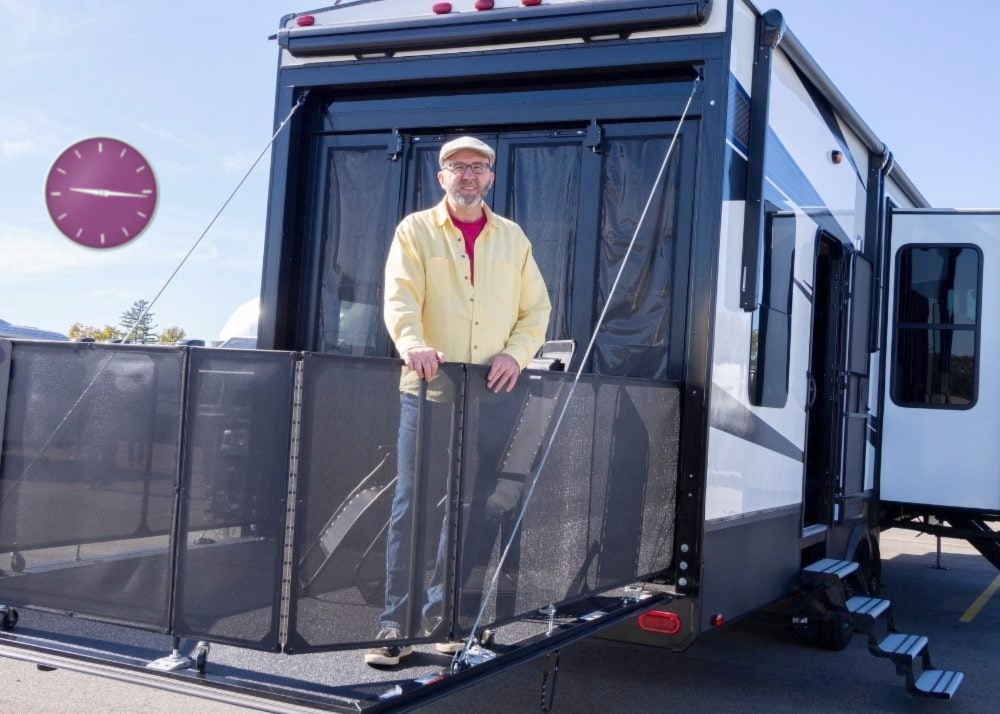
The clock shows 9 h 16 min
